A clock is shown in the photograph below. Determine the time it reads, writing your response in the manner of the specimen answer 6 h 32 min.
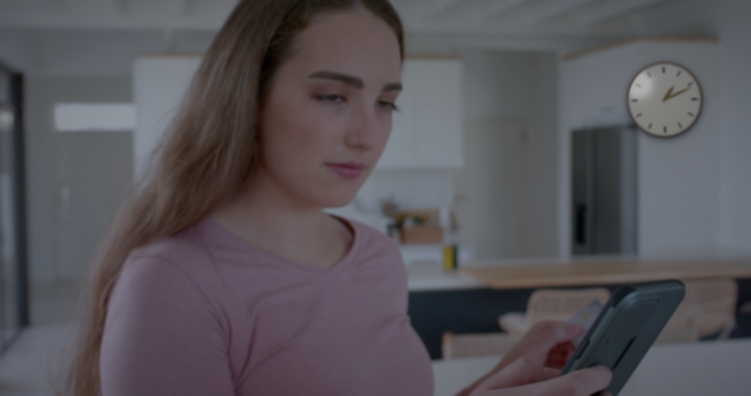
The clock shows 1 h 11 min
